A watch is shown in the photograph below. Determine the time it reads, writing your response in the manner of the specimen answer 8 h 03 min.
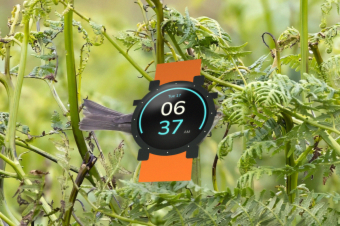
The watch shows 6 h 37 min
